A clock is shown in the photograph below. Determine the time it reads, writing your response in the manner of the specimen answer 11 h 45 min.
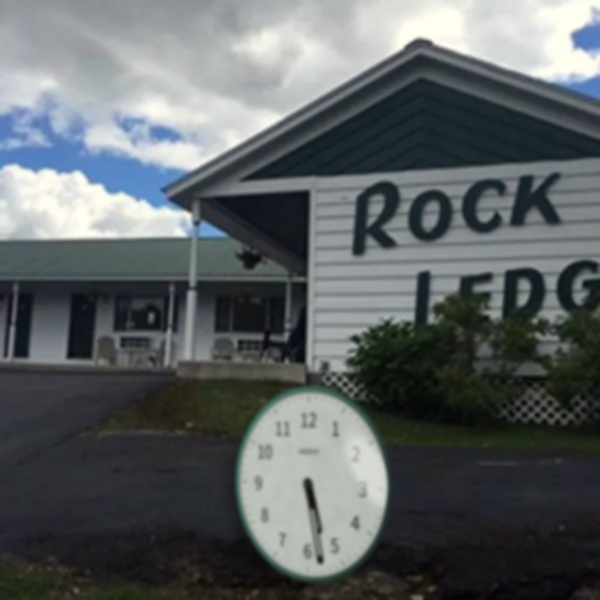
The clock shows 5 h 28 min
